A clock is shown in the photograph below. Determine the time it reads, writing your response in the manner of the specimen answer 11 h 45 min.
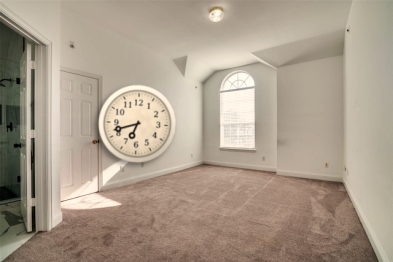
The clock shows 6 h 42 min
